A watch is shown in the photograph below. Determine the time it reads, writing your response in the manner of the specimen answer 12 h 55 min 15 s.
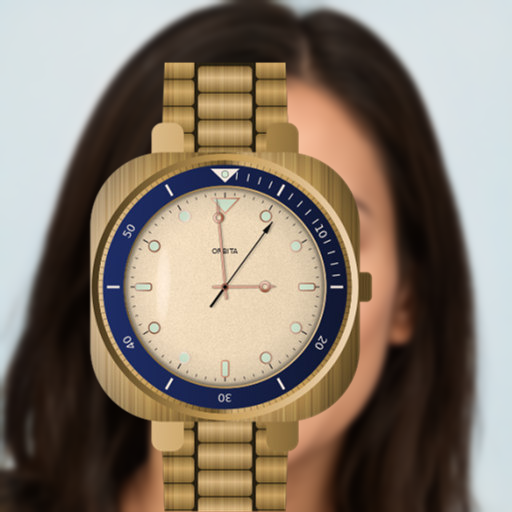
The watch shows 2 h 59 min 06 s
